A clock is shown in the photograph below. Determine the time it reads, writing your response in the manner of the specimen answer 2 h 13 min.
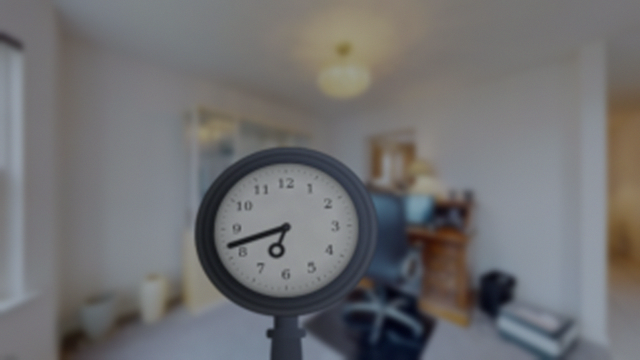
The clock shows 6 h 42 min
